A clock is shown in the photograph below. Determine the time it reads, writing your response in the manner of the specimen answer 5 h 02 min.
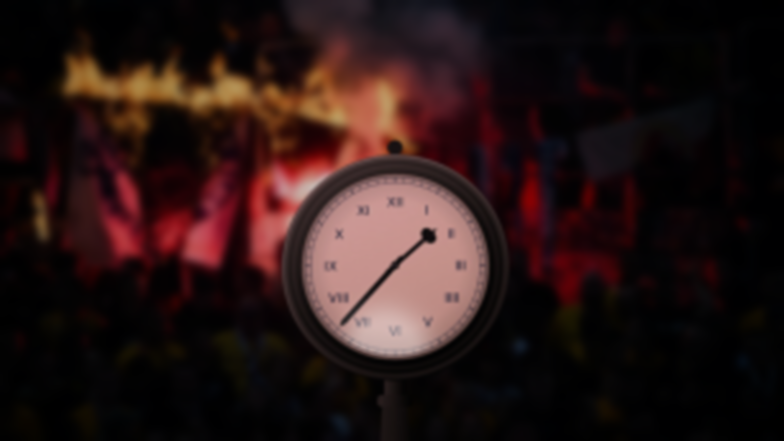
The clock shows 1 h 37 min
